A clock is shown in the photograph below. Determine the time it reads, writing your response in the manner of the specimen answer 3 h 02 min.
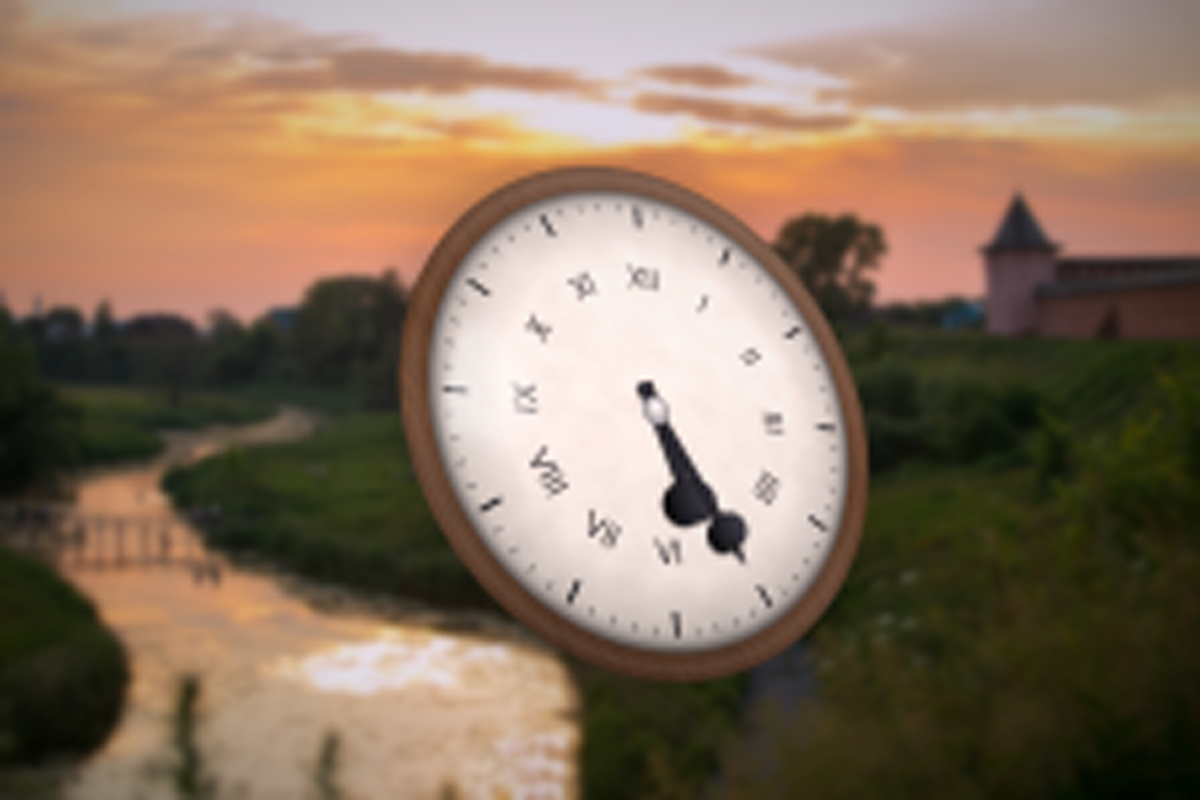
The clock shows 5 h 25 min
